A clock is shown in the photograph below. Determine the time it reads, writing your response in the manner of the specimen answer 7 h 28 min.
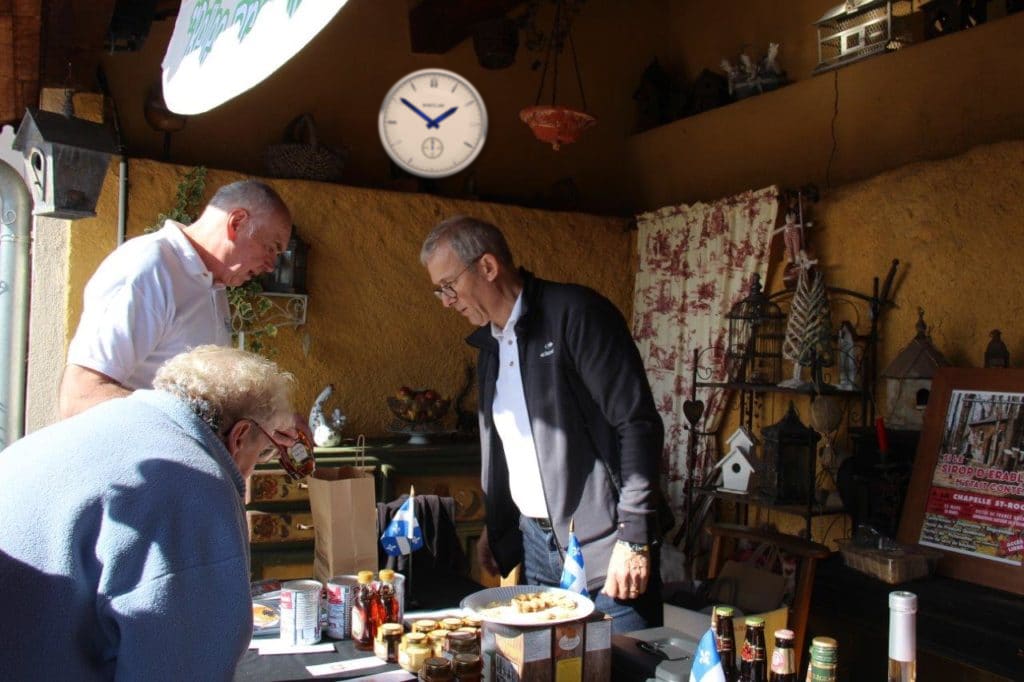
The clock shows 1 h 51 min
